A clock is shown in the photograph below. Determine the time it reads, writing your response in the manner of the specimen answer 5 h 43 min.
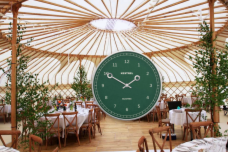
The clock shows 1 h 50 min
